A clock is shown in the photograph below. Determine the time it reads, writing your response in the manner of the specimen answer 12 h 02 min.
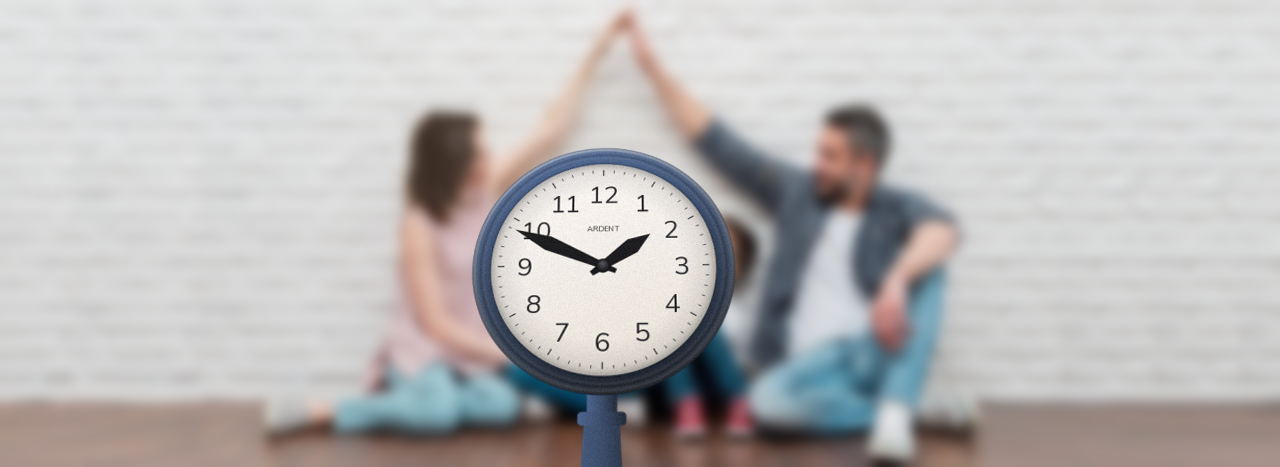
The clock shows 1 h 49 min
